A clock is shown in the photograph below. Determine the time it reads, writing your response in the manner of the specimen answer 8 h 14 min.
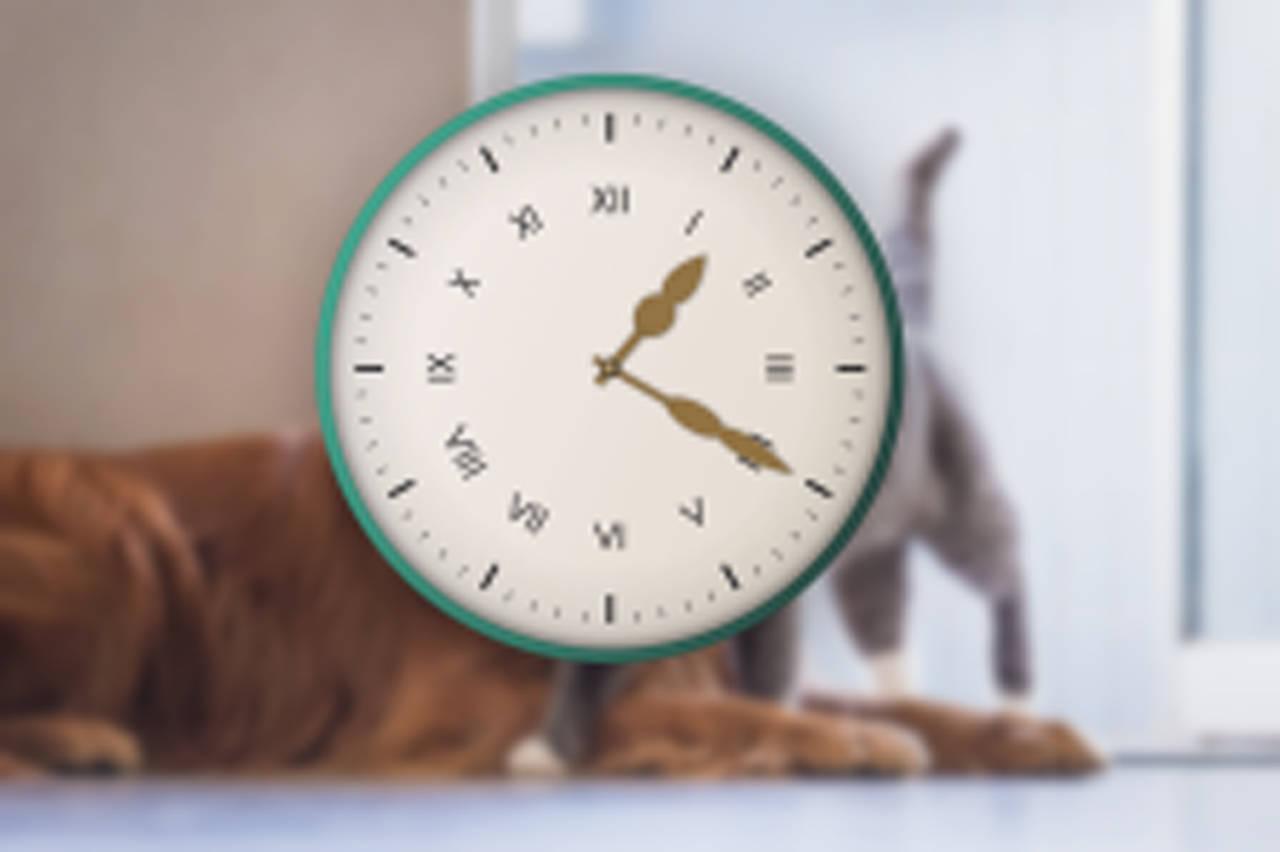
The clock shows 1 h 20 min
